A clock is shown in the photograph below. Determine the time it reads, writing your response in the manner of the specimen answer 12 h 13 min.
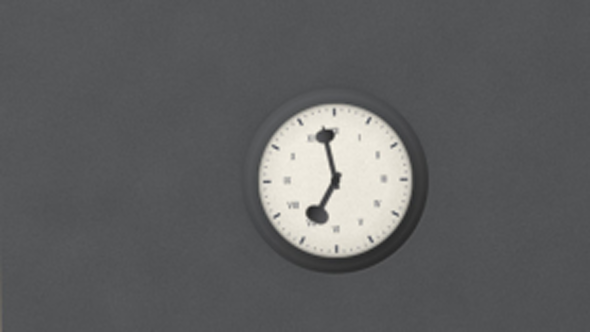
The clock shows 6 h 58 min
